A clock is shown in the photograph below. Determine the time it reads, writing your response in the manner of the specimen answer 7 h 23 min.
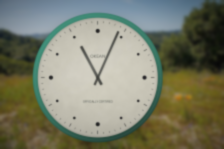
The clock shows 11 h 04 min
